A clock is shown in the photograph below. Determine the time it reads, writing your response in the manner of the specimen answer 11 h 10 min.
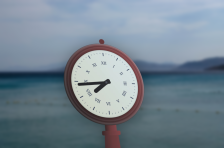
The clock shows 7 h 44 min
